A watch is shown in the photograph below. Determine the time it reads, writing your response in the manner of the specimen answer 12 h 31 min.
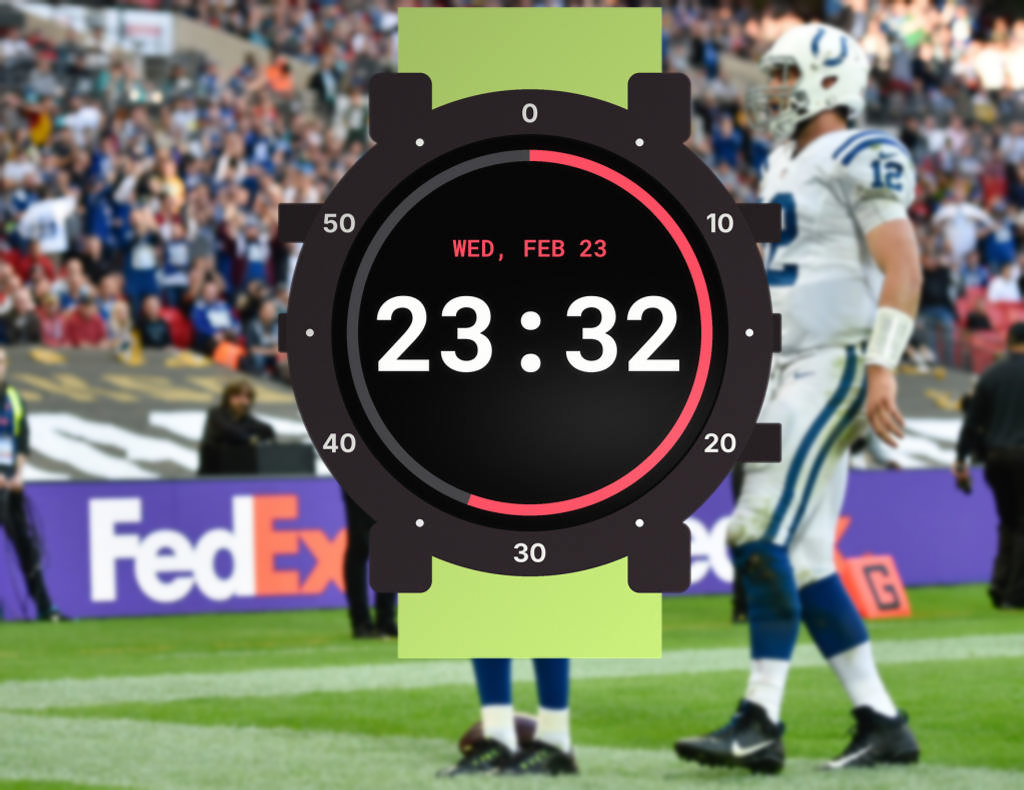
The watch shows 23 h 32 min
